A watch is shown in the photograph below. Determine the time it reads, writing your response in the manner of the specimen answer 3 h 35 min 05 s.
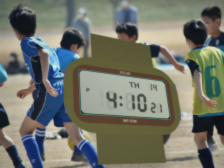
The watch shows 4 h 10 min 21 s
